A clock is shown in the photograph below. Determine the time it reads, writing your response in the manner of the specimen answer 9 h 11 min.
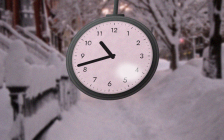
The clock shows 10 h 42 min
